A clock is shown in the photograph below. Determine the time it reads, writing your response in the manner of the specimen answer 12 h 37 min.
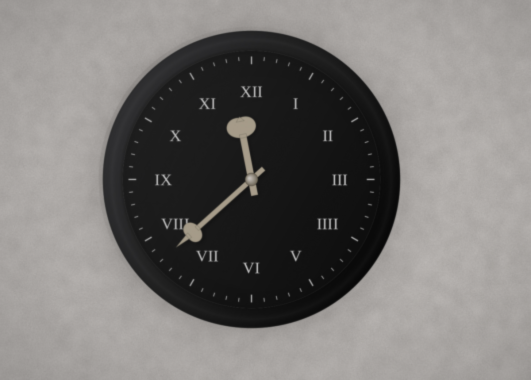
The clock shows 11 h 38 min
